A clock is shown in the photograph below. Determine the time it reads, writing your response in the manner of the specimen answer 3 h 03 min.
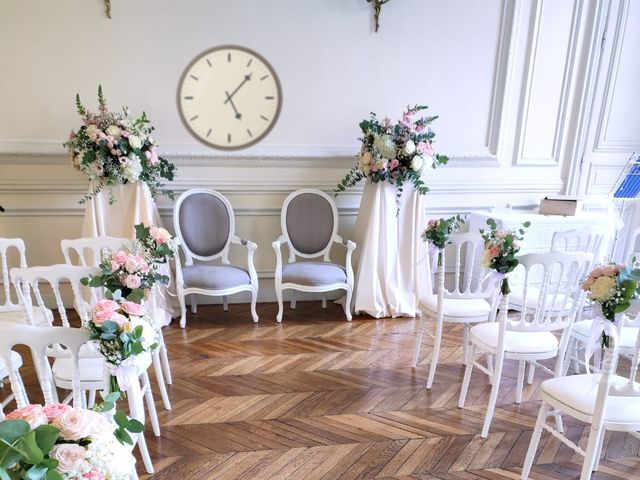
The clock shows 5 h 07 min
